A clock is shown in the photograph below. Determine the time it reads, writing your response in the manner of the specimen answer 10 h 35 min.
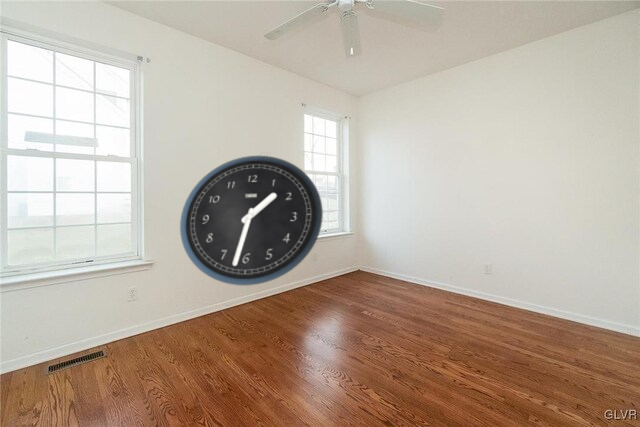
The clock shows 1 h 32 min
